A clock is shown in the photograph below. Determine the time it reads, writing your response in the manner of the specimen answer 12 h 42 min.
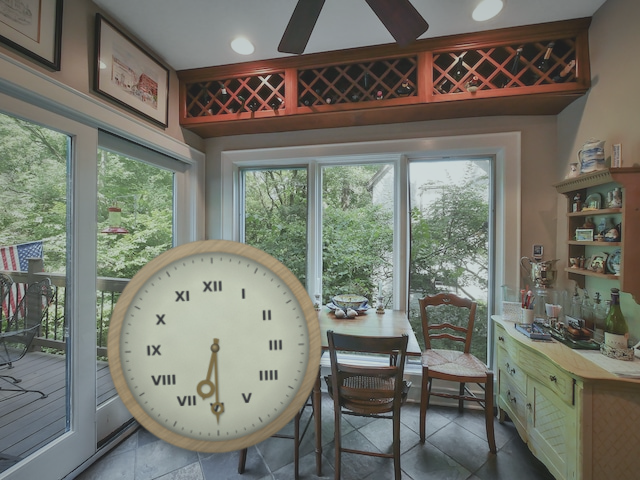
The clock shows 6 h 30 min
